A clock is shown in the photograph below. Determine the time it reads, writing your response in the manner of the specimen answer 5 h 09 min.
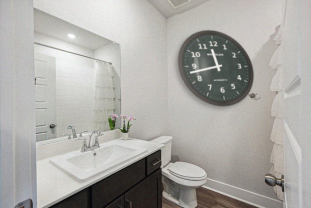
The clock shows 11 h 43 min
